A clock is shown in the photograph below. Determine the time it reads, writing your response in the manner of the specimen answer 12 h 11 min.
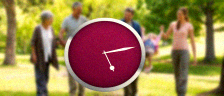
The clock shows 5 h 13 min
